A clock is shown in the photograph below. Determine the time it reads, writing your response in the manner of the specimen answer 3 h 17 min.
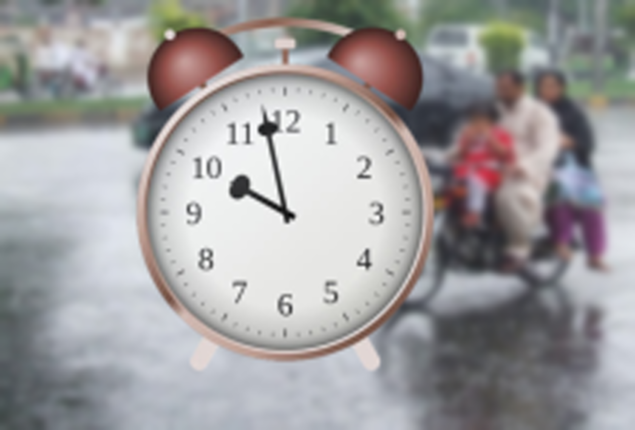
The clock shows 9 h 58 min
